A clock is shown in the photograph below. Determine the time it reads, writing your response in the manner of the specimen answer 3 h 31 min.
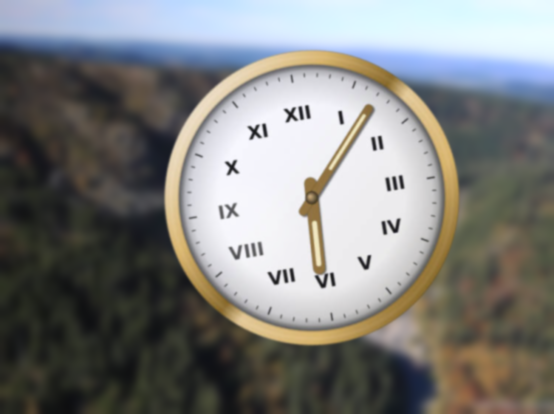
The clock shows 6 h 07 min
